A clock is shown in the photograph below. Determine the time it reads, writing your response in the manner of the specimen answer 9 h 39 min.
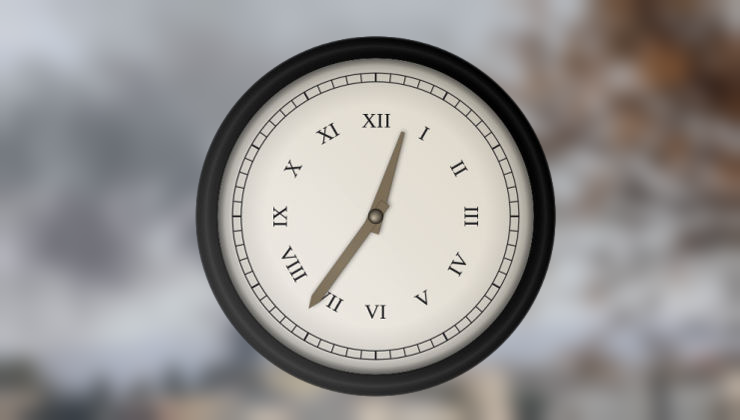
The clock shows 12 h 36 min
